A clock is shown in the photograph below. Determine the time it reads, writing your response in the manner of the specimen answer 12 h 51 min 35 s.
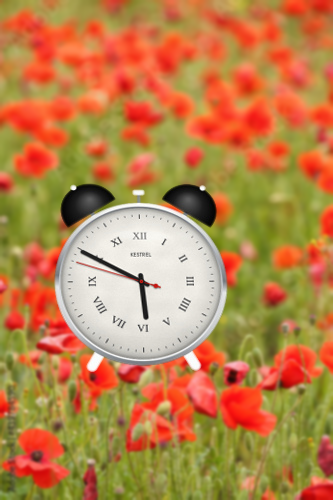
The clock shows 5 h 49 min 48 s
